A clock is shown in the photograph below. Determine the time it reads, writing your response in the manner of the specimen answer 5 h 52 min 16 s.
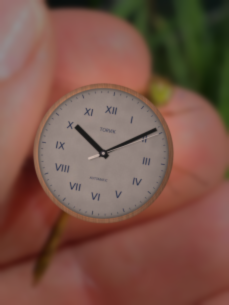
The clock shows 10 h 09 min 10 s
